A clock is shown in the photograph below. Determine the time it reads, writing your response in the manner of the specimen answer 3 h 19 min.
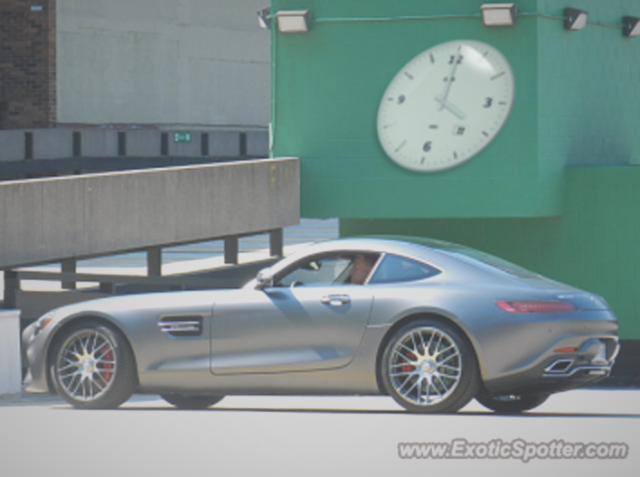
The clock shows 4 h 00 min
